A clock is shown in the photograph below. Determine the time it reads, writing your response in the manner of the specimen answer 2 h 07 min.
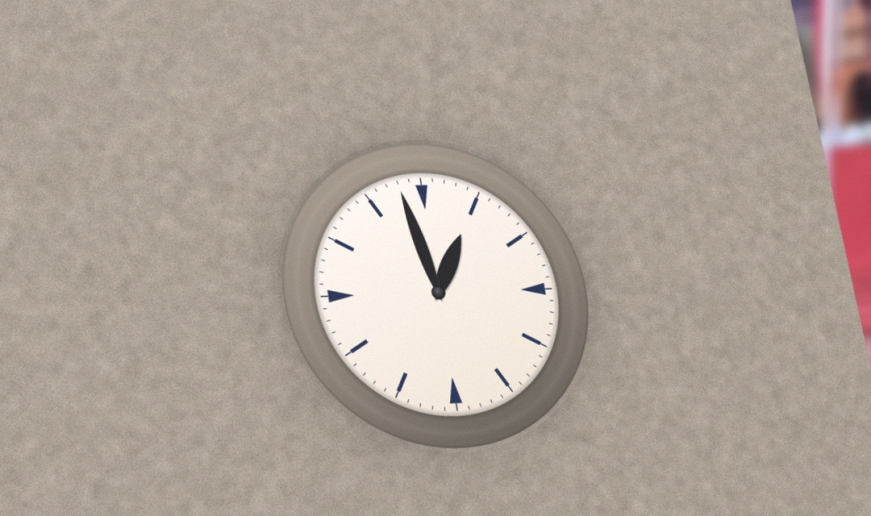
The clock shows 12 h 58 min
